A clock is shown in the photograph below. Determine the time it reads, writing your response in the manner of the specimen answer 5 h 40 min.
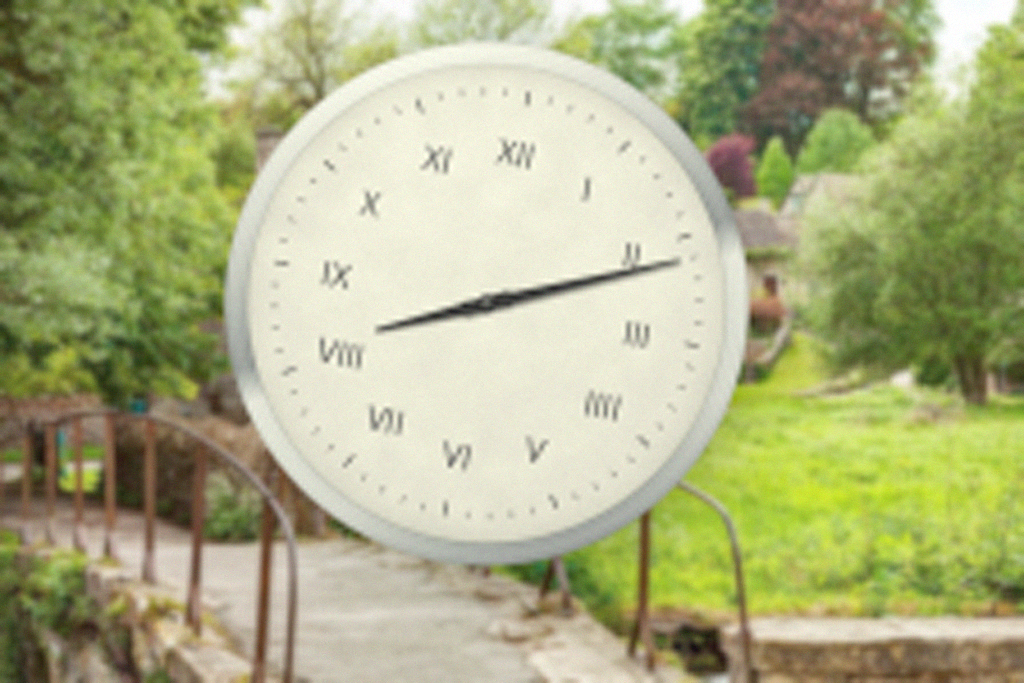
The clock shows 8 h 11 min
